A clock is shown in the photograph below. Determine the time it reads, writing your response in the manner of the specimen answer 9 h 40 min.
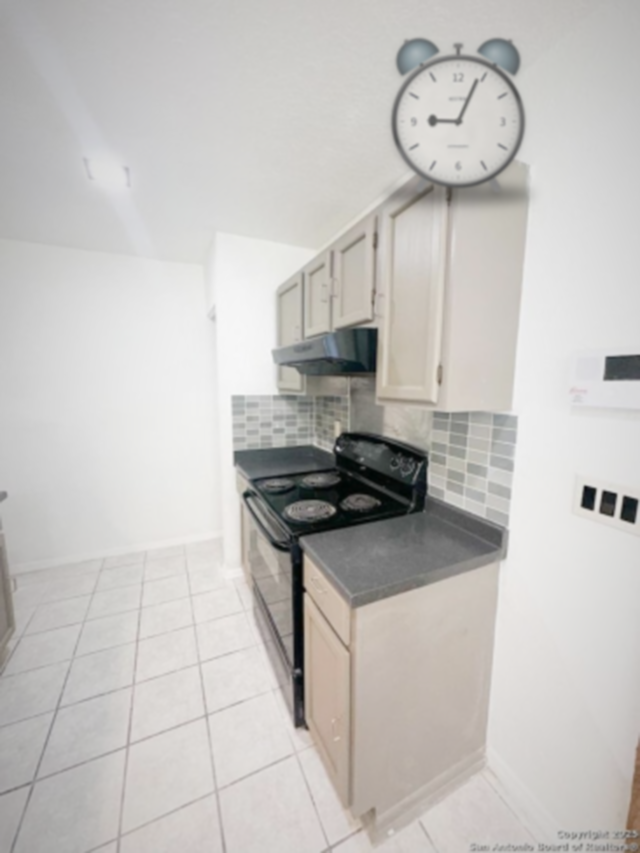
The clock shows 9 h 04 min
